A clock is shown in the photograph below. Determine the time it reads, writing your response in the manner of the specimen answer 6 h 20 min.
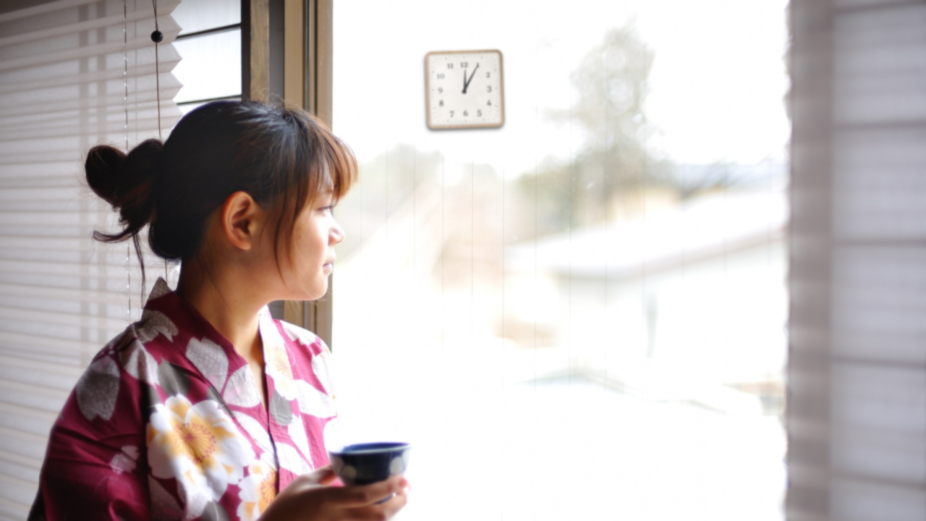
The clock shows 12 h 05 min
